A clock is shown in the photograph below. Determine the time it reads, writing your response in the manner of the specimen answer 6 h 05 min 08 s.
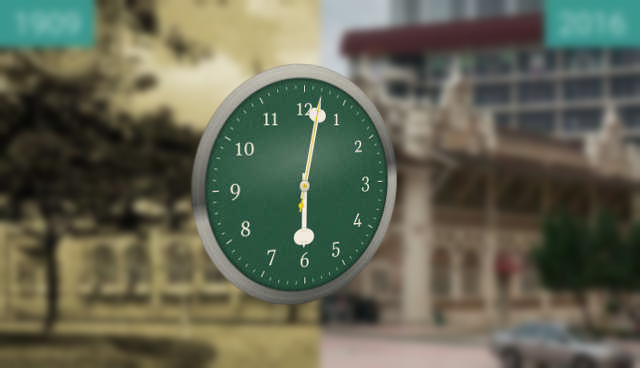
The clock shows 6 h 02 min 02 s
